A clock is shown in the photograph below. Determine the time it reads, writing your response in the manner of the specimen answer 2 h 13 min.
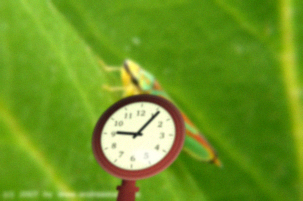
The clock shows 9 h 06 min
